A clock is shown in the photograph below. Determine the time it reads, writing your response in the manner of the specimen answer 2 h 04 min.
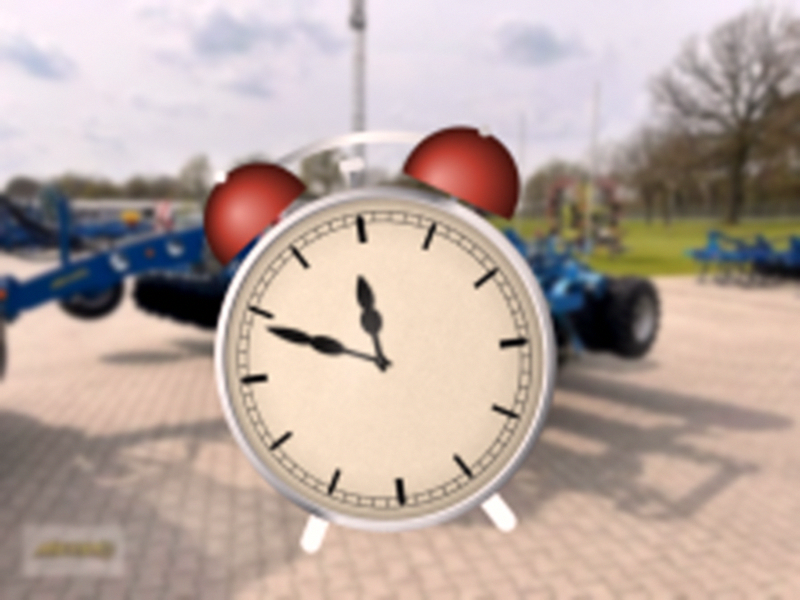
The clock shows 11 h 49 min
